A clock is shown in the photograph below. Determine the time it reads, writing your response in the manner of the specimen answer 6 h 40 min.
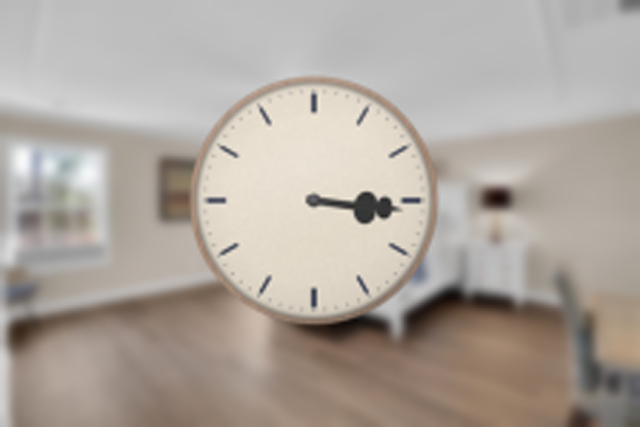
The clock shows 3 h 16 min
